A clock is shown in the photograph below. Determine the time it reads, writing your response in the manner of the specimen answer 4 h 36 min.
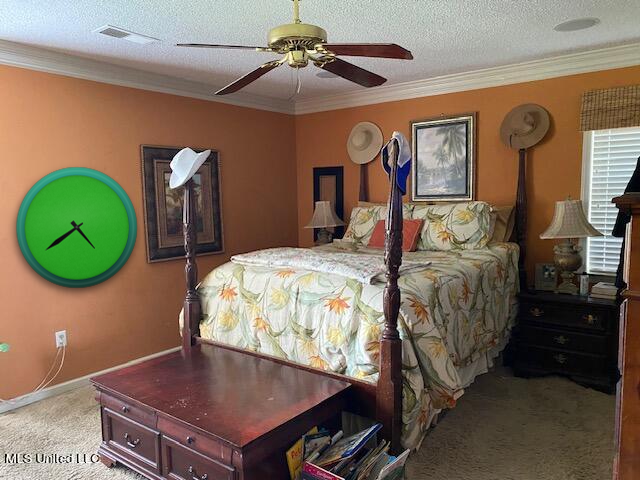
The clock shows 4 h 39 min
